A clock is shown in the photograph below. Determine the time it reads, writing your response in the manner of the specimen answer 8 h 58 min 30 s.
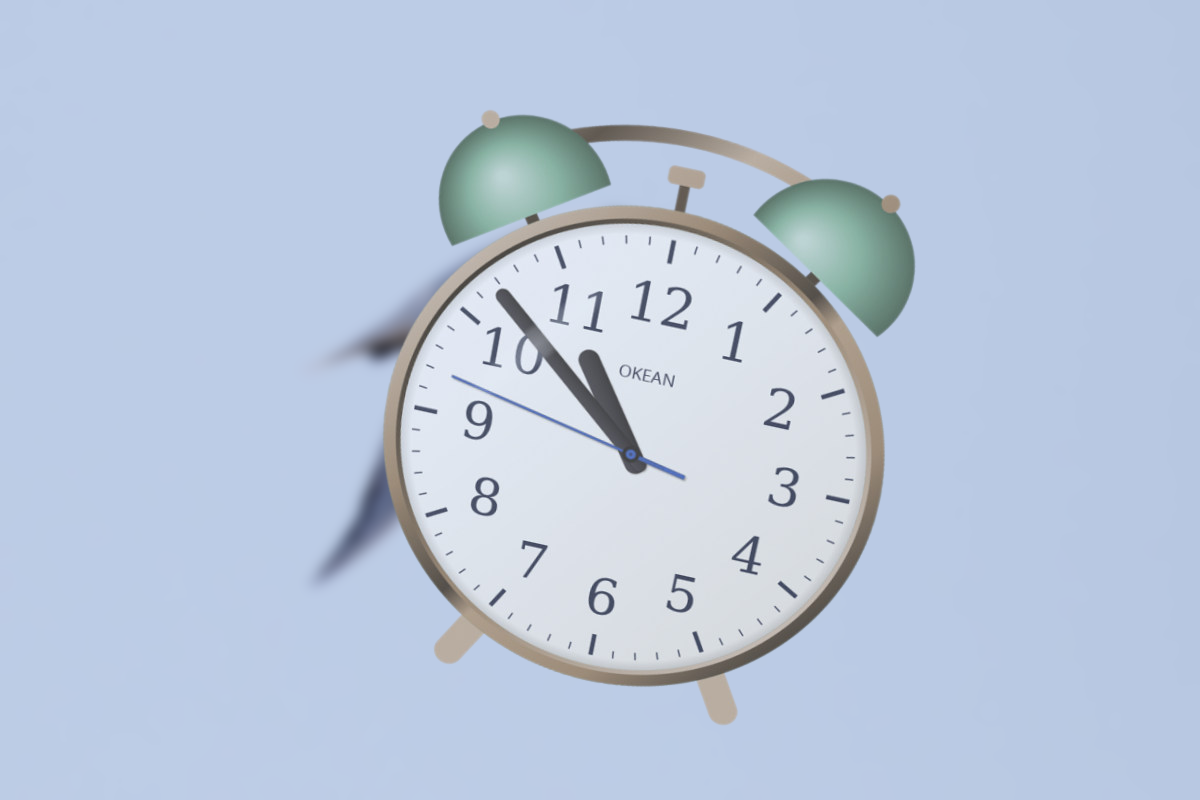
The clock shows 10 h 51 min 47 s
